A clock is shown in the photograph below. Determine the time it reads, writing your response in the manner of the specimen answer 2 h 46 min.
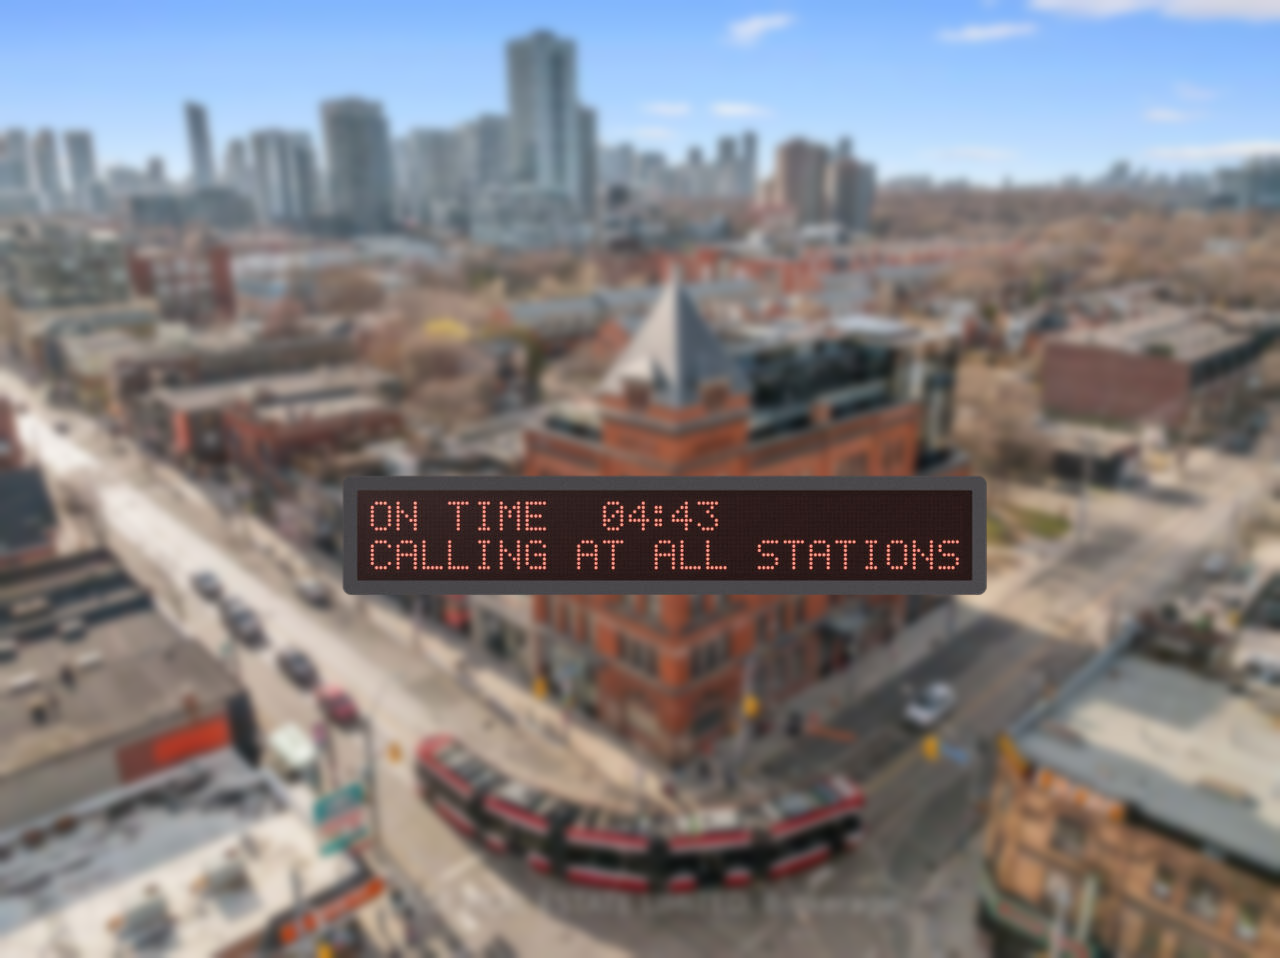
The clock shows 4 h 43 min
